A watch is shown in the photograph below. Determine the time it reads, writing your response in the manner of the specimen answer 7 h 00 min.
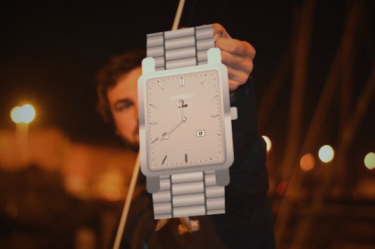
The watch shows 11 h 39 min
